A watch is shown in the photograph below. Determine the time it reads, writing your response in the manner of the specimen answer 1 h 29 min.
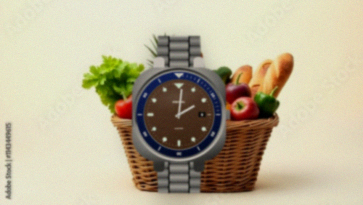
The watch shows 2 h 01 min
